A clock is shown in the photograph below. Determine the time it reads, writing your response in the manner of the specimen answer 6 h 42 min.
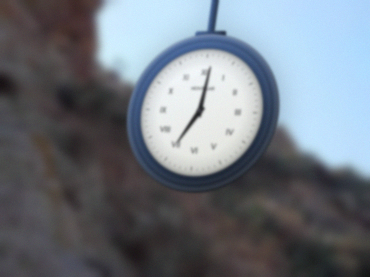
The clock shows 7 h 01 min
